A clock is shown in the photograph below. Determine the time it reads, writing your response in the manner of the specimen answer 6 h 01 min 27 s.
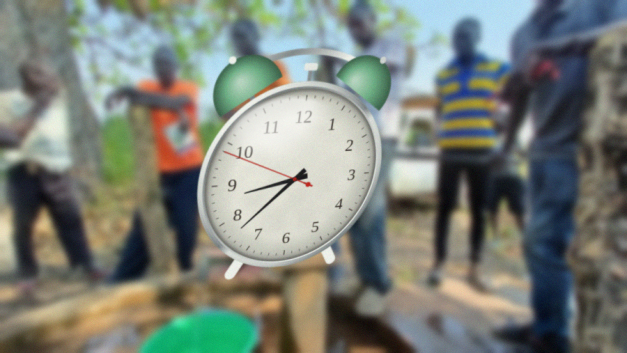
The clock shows 8 h 37 min 49 s
